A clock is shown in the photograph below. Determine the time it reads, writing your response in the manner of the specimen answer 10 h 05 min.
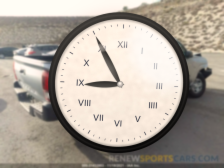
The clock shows 8 h 55 min
